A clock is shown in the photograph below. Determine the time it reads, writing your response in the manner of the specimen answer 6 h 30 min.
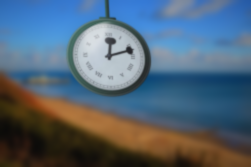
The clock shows 12 h 12 min
